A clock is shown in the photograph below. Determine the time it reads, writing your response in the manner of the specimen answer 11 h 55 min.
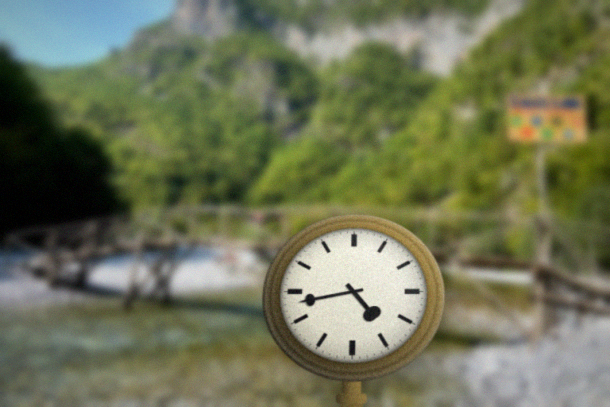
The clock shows 4 h 43 min
